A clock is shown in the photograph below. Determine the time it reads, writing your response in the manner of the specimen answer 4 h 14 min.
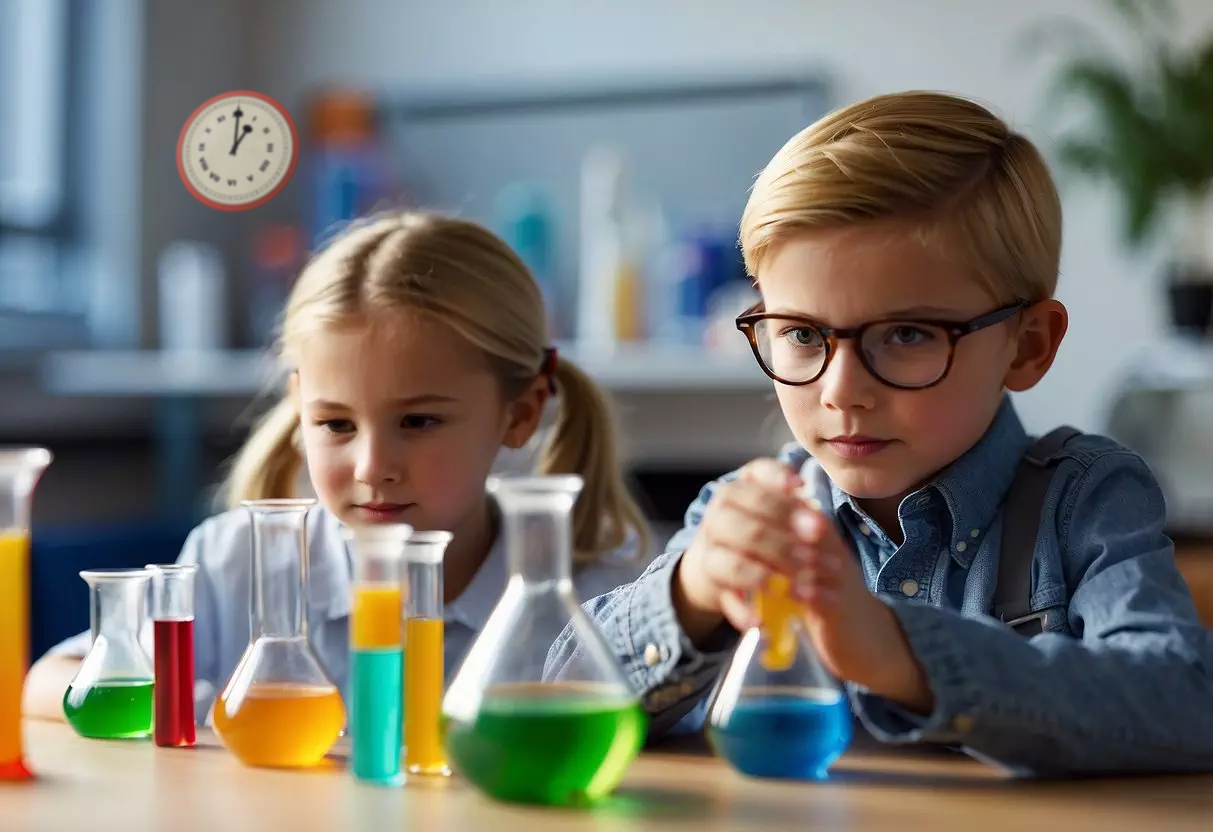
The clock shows 1 h 00 min
